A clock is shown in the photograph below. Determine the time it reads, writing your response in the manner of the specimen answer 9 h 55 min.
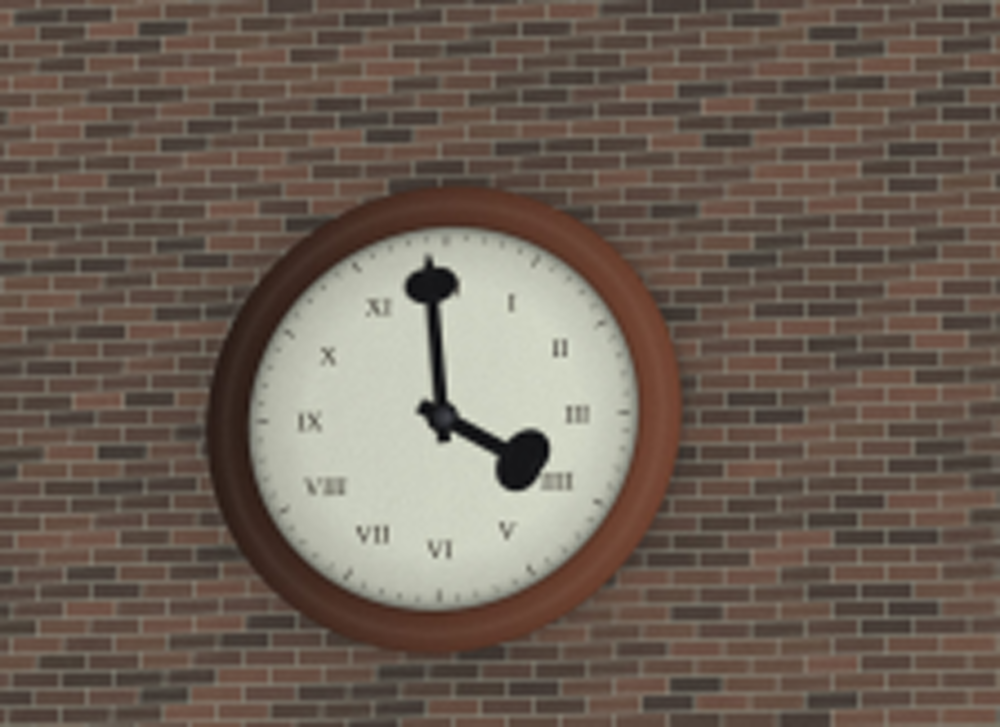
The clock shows 3 h 59 min
